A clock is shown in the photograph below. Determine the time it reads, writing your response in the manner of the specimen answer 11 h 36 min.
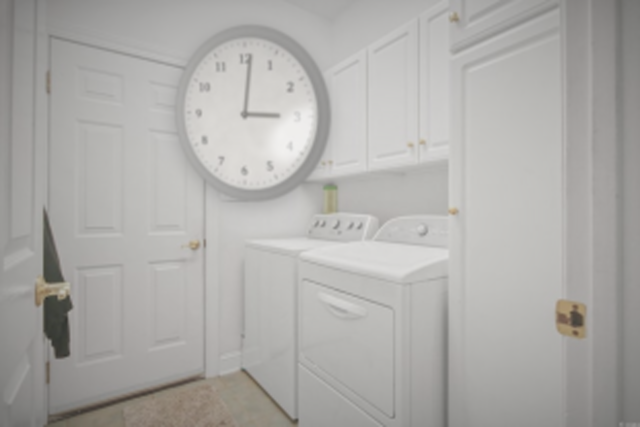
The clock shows 3 h 01 min
